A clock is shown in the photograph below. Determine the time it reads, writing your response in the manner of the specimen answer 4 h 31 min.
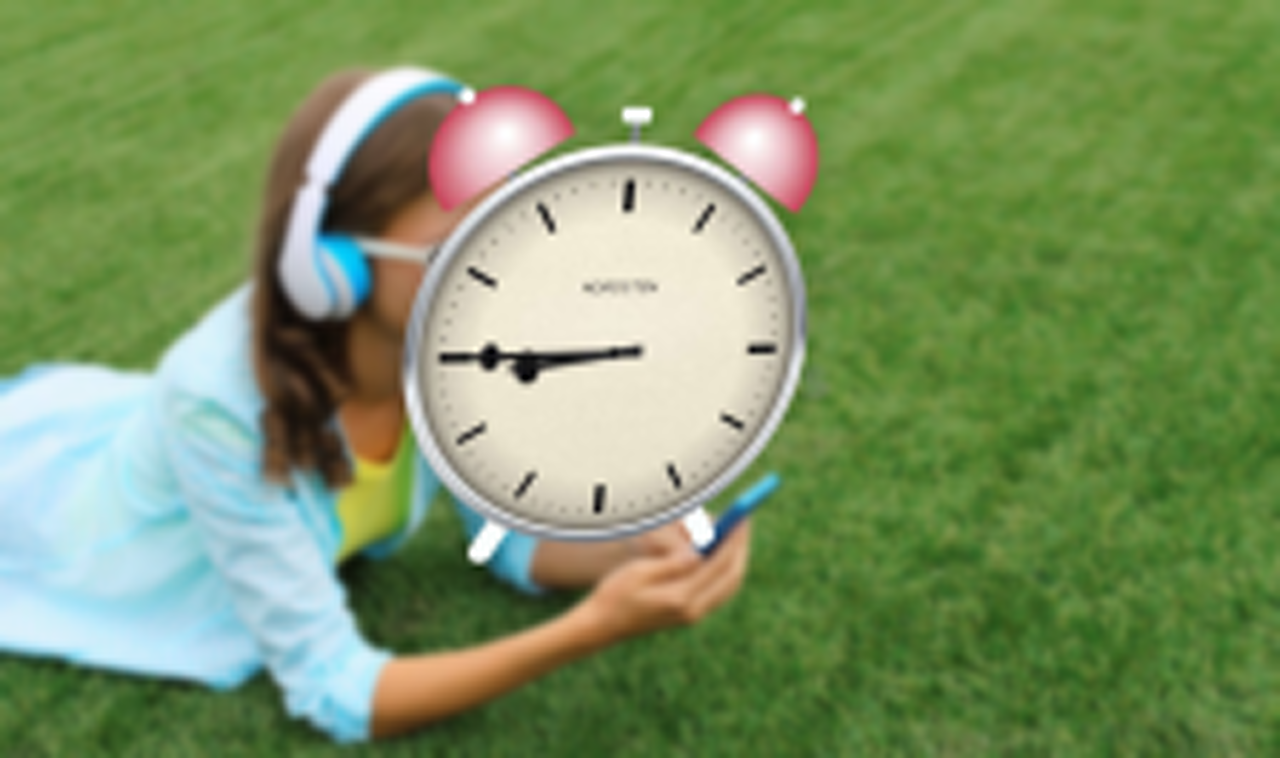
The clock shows 8 h 45 min
